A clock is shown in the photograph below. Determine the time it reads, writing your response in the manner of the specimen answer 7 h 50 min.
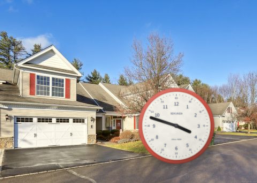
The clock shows 3 h 48 min
